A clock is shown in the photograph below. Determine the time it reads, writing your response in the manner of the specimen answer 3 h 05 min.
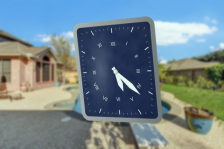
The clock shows 5 h 22 min
